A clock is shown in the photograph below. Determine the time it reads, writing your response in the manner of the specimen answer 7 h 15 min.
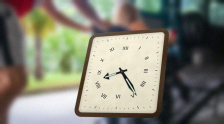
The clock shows 8 h 24 min
